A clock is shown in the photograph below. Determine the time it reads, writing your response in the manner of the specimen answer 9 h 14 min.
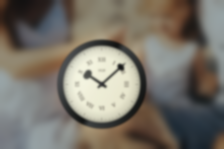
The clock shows 10 h 08 min
